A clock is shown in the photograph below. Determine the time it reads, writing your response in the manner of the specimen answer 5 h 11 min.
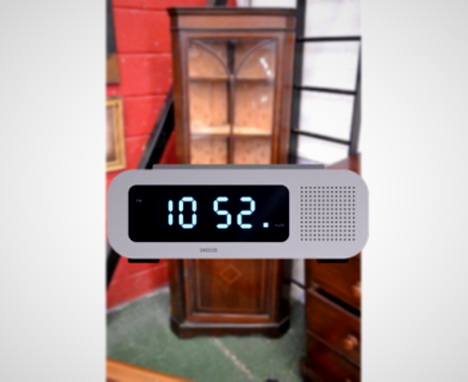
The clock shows 10 h 52 min
